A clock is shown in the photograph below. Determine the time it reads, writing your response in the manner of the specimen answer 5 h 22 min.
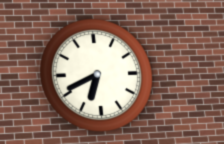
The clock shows 6 h 41 min
